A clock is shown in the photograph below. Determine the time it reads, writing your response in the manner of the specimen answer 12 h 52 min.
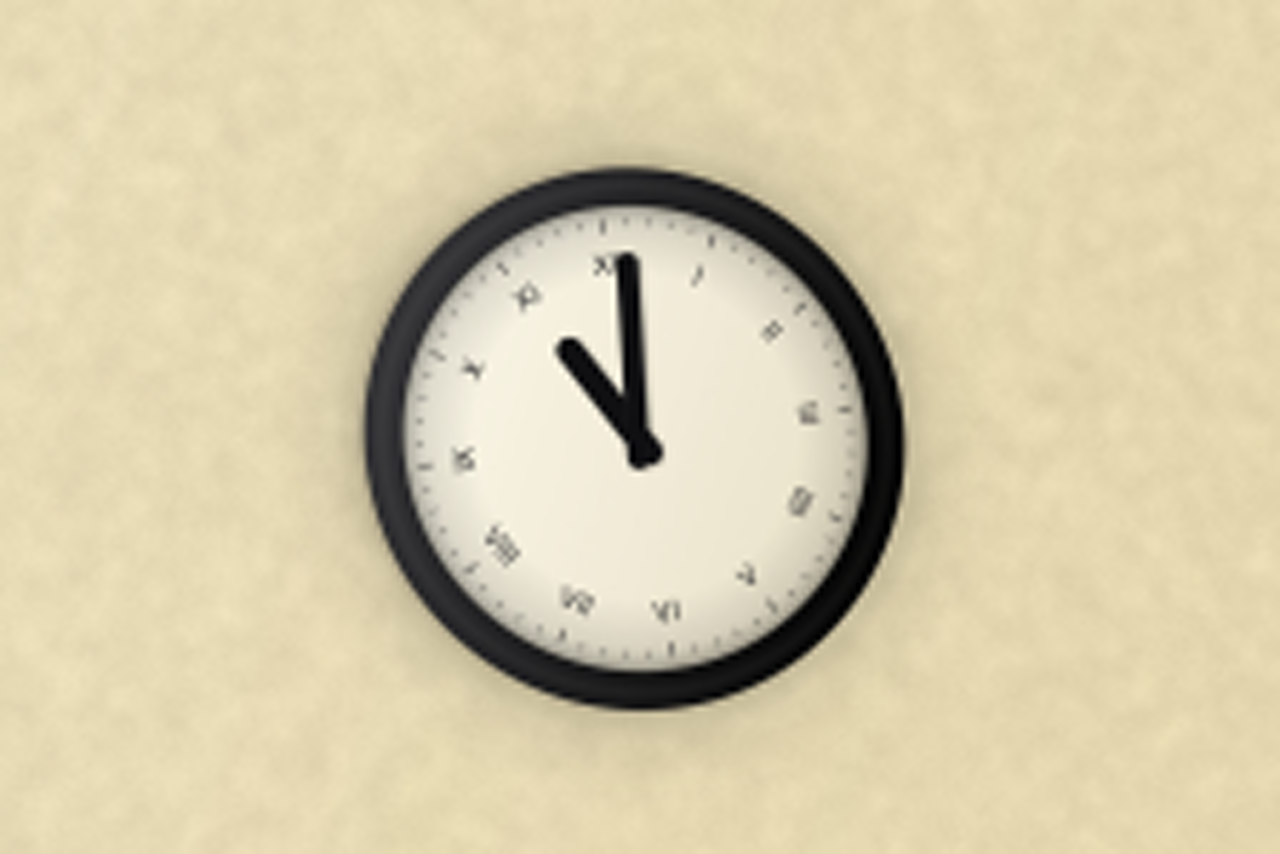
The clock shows 11 h 01 min
